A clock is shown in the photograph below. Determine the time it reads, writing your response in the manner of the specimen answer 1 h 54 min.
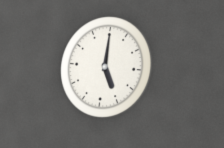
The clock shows 5 h 00 min
